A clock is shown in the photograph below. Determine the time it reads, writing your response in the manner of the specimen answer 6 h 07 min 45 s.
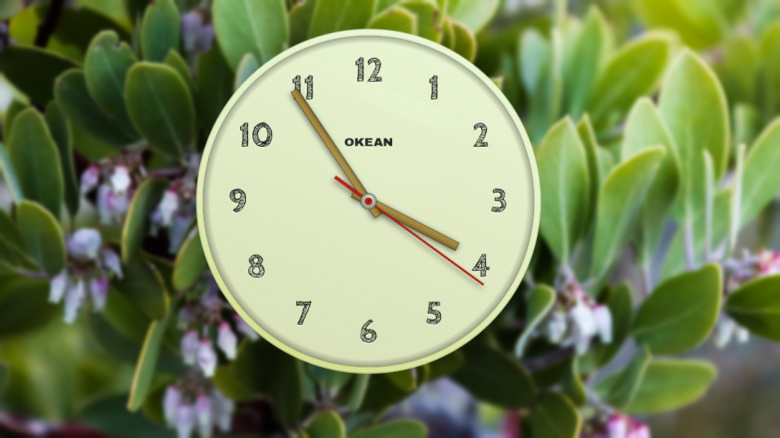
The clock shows 3 h 54 min 21 s
